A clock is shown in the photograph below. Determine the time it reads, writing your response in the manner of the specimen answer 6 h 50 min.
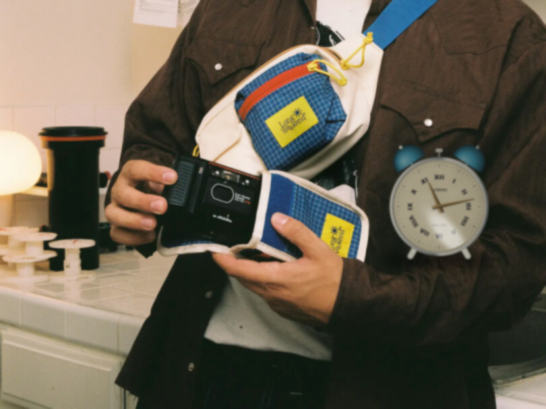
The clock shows 11 h 13 min
